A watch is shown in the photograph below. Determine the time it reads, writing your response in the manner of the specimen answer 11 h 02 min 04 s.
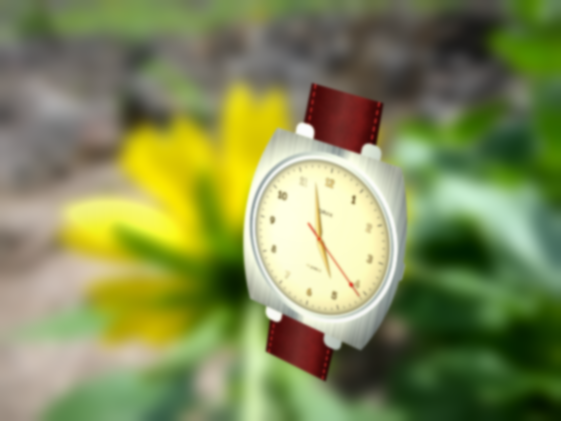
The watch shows 4 h 57 min 21 s
